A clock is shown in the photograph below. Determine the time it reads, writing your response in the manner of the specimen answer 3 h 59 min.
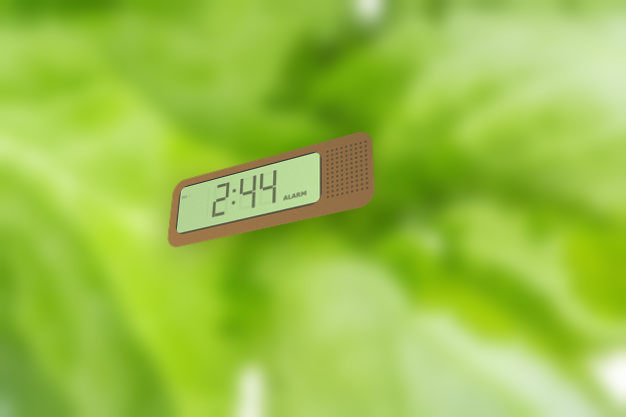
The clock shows 2 h 44 min
